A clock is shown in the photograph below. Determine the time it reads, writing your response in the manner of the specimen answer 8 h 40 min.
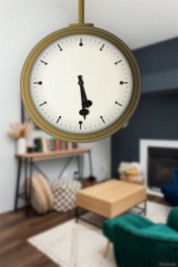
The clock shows 5 h 29 min
